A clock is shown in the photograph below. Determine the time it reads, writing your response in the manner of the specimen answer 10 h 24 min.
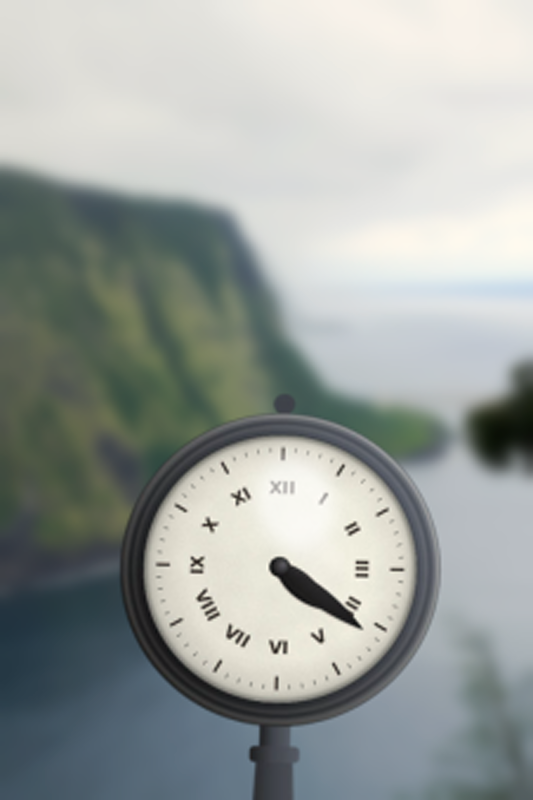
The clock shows 4 h 21 min
